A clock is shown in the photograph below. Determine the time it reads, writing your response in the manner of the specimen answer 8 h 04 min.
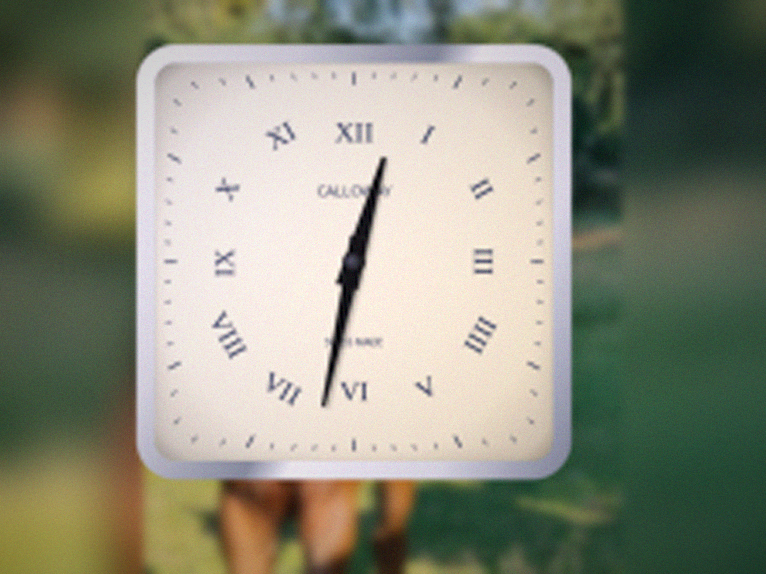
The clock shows 12 h 32 min
